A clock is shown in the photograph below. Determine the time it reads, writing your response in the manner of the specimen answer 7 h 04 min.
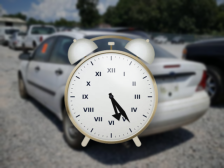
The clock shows 5 h 24 min
